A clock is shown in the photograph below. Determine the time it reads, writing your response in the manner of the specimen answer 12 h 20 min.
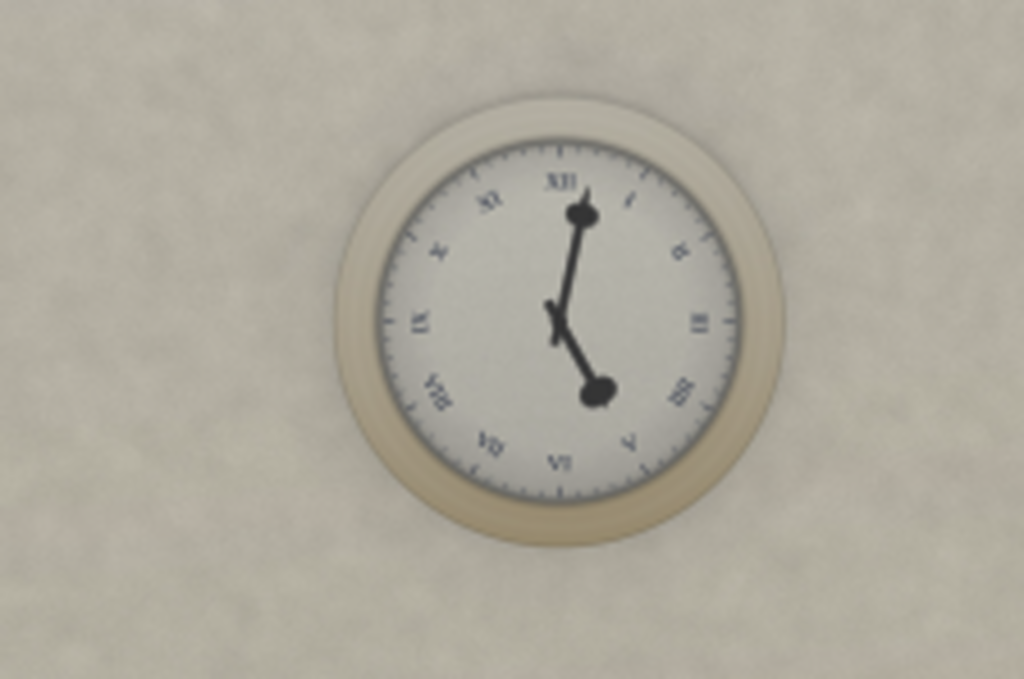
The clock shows 5 h 02 min
